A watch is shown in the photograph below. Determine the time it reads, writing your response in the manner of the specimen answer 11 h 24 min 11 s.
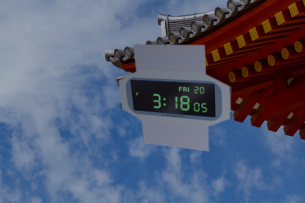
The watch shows 3 h 18 min 05 s
